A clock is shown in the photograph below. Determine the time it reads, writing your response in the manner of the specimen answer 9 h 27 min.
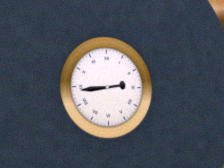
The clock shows 2 h 44 min
